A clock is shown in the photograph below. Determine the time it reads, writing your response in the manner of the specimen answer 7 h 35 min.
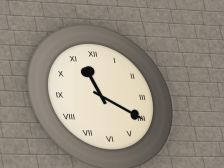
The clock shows 11 h 20 min
